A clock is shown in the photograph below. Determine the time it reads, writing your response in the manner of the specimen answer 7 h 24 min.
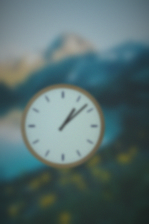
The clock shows 1 h 08 min
